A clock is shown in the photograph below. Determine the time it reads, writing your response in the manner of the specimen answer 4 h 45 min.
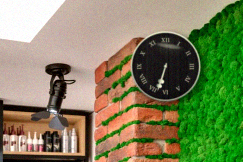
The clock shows 6 h 33 min
